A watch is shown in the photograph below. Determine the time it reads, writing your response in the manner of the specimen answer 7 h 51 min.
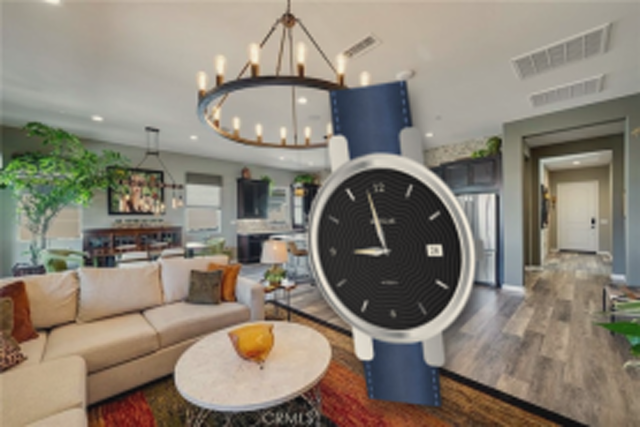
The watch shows 8 h 58 min
